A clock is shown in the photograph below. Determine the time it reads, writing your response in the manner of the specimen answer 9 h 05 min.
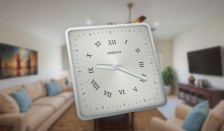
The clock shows 9 h 20 min
